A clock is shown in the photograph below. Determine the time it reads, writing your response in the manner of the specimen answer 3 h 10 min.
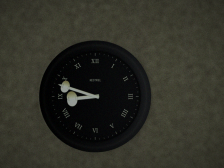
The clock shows 8 h 48 min
